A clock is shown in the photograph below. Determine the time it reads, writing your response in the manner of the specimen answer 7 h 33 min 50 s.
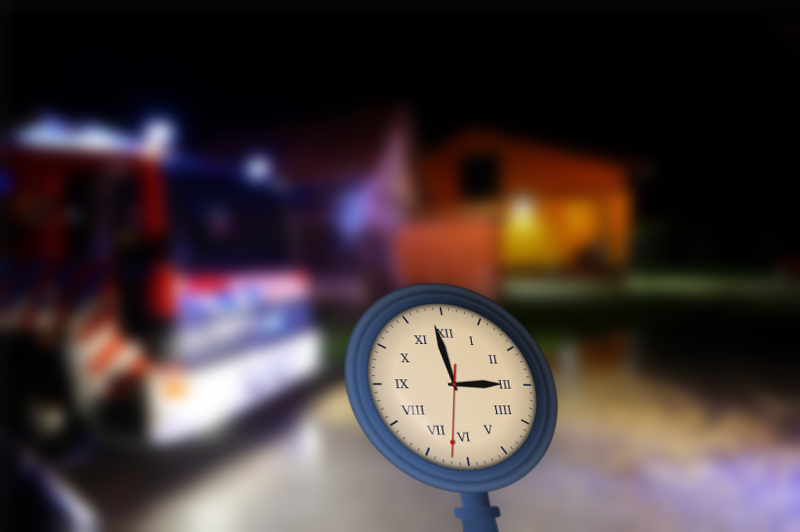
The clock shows 2 h 58 min 32 s
